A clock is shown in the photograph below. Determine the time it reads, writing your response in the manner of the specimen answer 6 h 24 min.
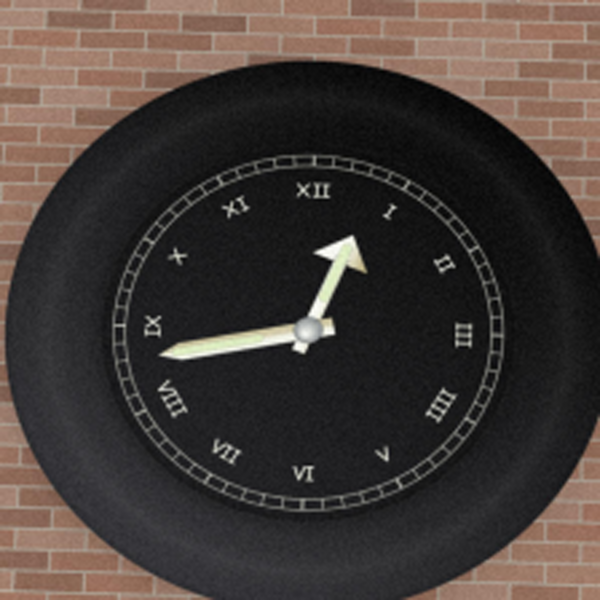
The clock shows 12 h 43 min
